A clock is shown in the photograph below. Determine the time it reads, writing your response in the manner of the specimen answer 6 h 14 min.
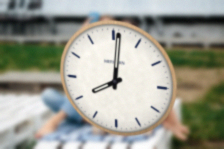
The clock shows 8 h 01 min
